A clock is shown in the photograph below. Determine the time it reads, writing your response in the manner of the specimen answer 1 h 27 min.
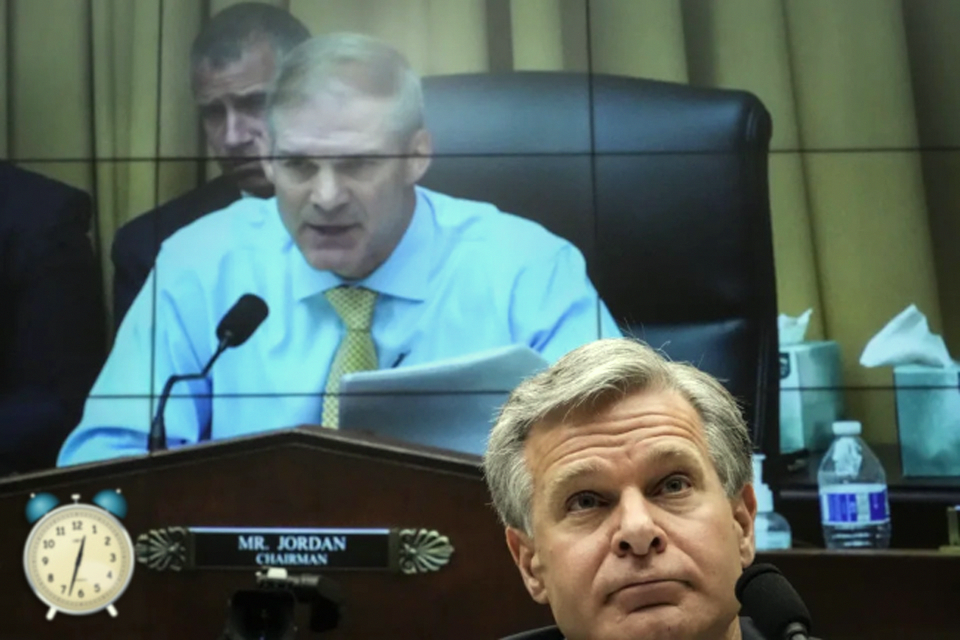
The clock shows 12 h 33 min
